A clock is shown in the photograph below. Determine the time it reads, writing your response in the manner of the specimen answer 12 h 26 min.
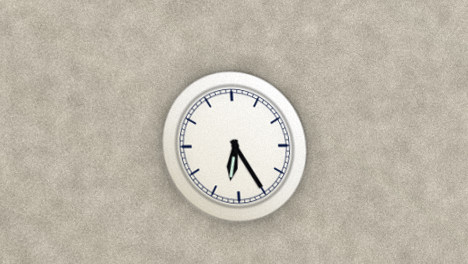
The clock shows 6 h 25 min
